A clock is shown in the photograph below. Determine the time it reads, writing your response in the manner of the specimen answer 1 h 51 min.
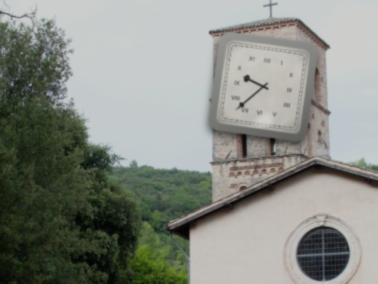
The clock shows 9 h 37 min
